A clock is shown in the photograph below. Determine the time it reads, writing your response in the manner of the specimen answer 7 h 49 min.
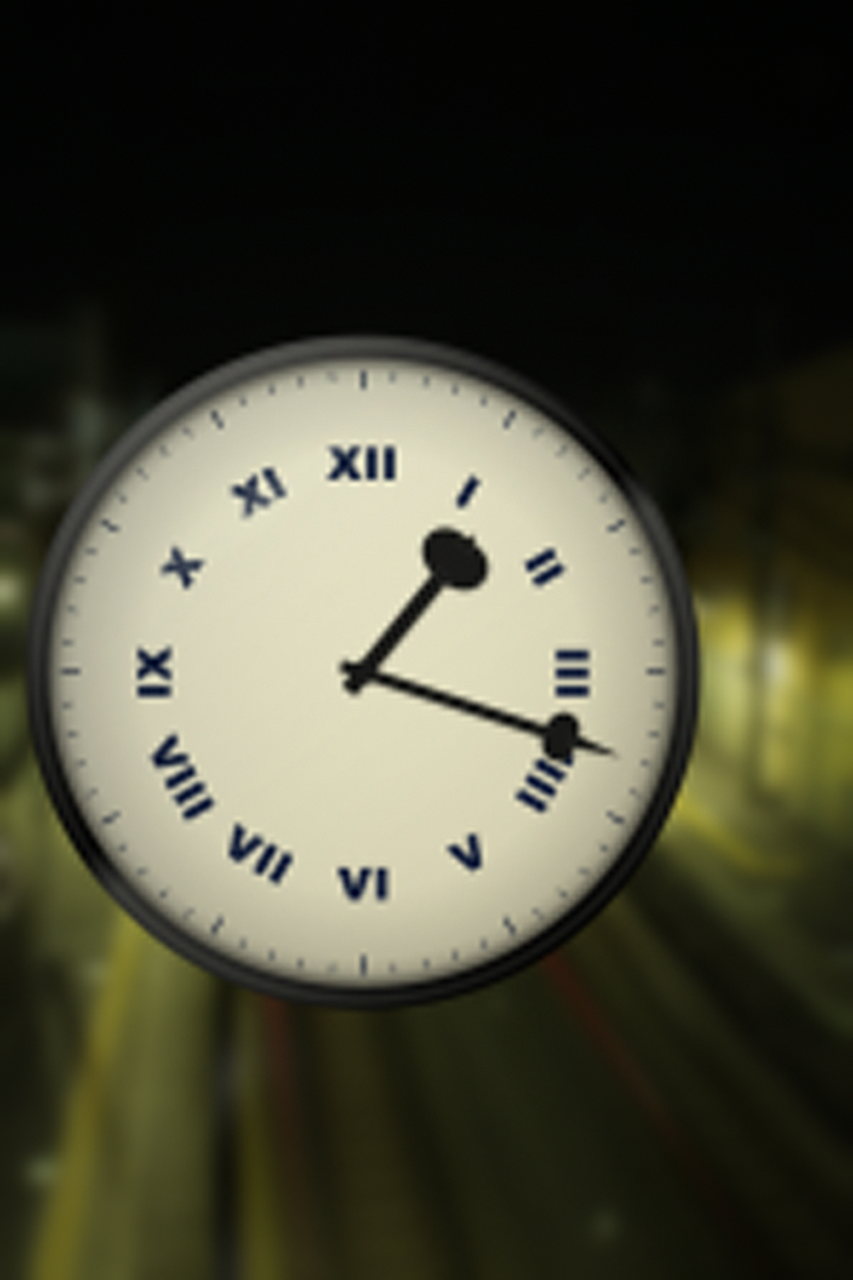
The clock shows 1 h 18 min
